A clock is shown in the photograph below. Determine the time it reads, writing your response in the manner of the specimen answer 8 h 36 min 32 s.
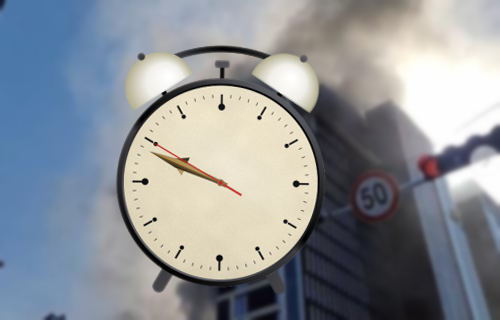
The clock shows 9 h 48 min 50 s
